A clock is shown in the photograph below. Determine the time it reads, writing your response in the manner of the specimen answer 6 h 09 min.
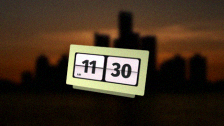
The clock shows 11 h 30 min
